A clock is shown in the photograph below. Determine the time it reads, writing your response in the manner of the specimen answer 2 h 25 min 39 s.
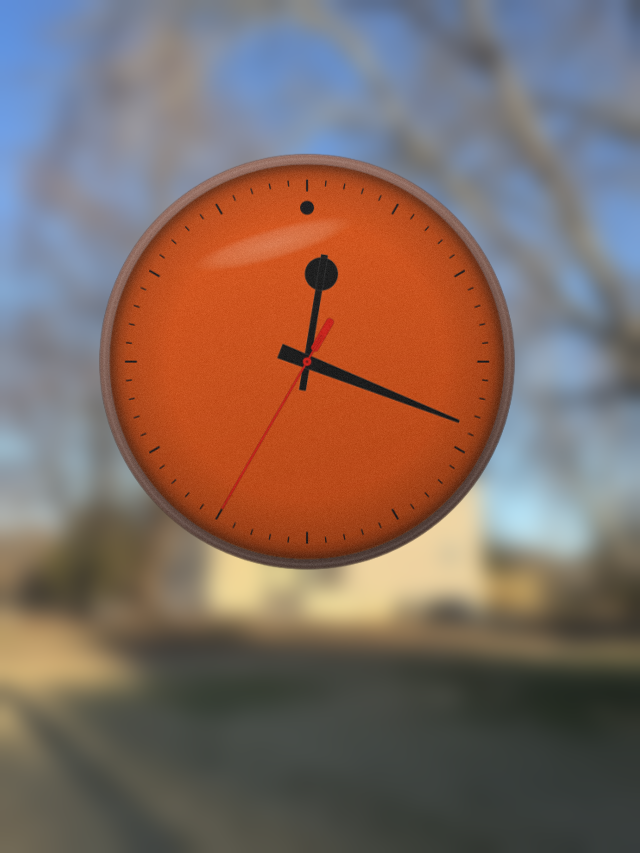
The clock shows 12 h 18 min 35 s
